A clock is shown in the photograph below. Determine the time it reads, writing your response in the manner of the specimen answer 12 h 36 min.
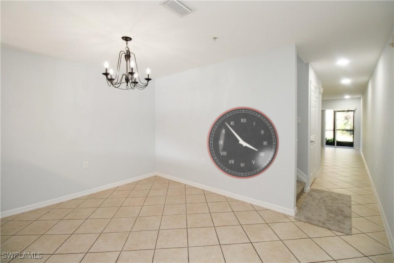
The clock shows 3 h 53 min
